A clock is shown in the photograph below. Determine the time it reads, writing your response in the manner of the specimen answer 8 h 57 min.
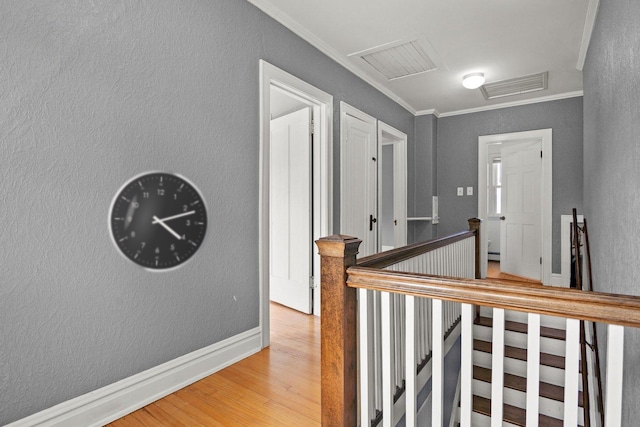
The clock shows 4 h 12 min
